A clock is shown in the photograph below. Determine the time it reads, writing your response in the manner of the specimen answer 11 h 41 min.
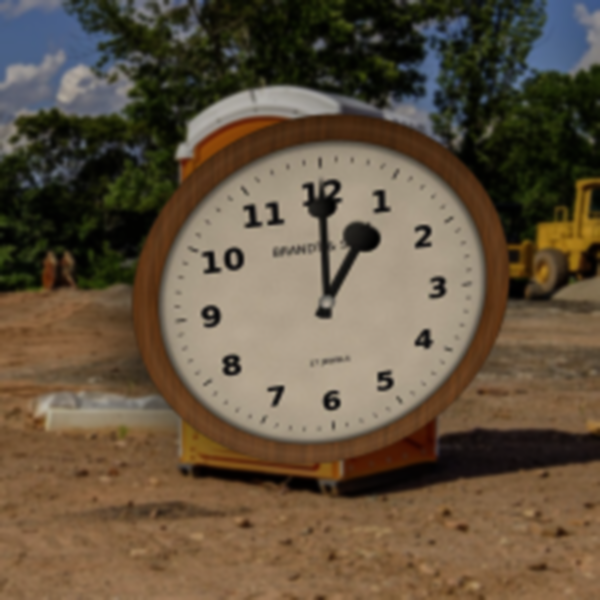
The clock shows 1 h 00 min
